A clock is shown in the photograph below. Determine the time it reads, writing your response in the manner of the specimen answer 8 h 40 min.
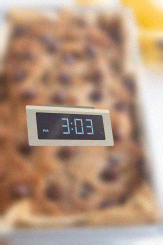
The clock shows 3 h 03 min
